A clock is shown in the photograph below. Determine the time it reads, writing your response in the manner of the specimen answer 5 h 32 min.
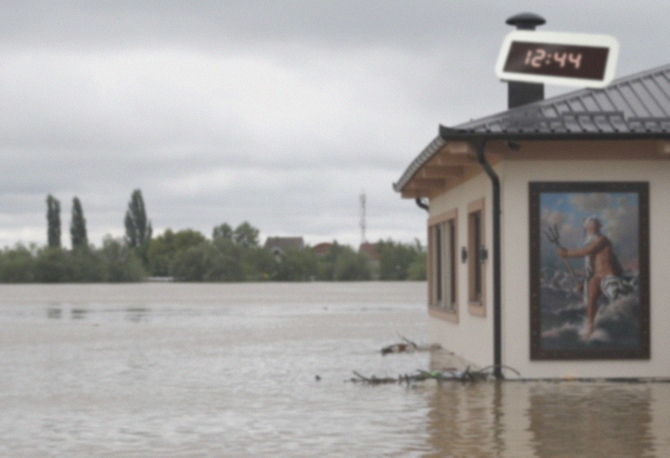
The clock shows 12 h 44 min
